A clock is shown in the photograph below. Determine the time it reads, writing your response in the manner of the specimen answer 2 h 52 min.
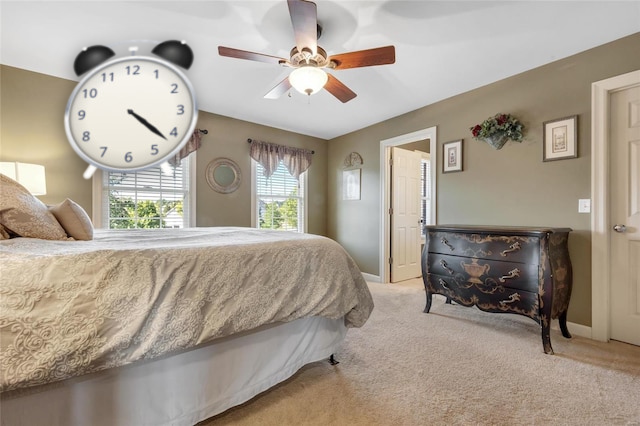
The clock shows 4 h 22 min
